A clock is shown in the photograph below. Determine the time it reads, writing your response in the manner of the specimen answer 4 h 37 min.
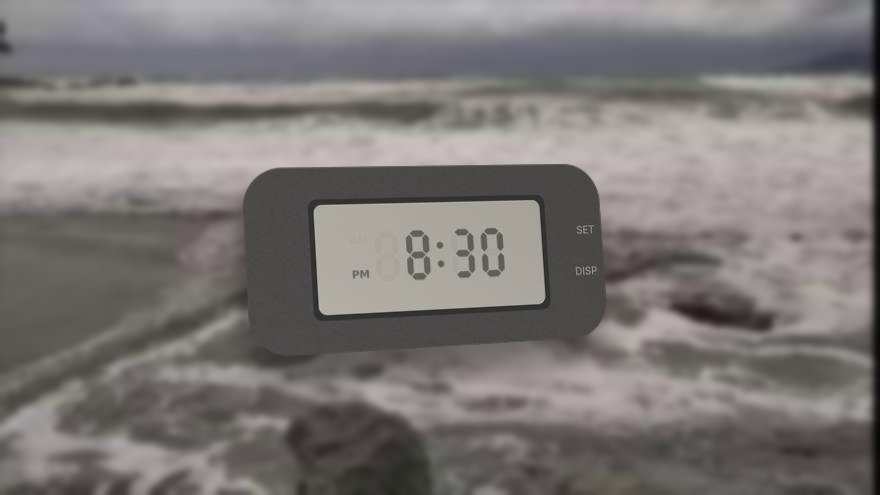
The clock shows 8 h 30 min
